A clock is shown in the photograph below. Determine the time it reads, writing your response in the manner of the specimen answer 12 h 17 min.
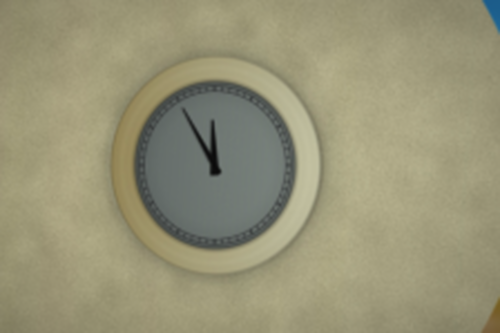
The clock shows 11 h 55 min
